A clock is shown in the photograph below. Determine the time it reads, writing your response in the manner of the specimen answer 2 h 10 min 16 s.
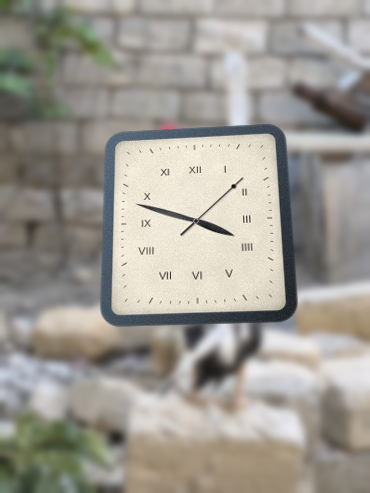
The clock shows 3 h 48 min 08 s
